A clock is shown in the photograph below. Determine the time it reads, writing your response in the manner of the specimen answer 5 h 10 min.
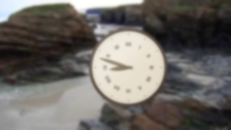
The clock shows 8 h 48 min
